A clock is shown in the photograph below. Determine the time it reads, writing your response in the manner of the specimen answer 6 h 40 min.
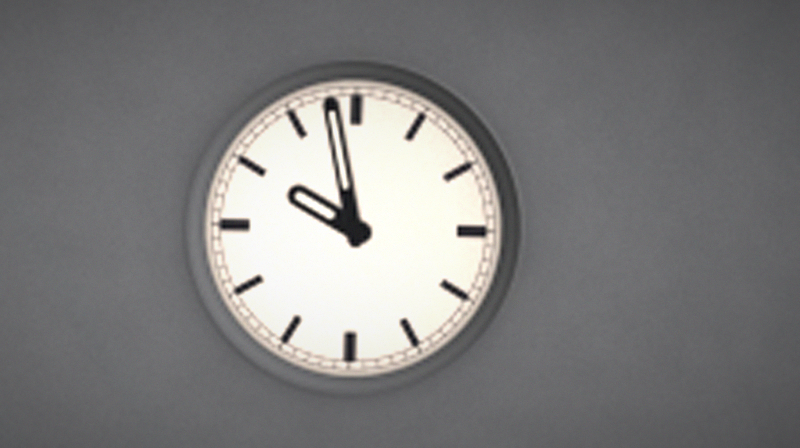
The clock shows 9 h 58 min
